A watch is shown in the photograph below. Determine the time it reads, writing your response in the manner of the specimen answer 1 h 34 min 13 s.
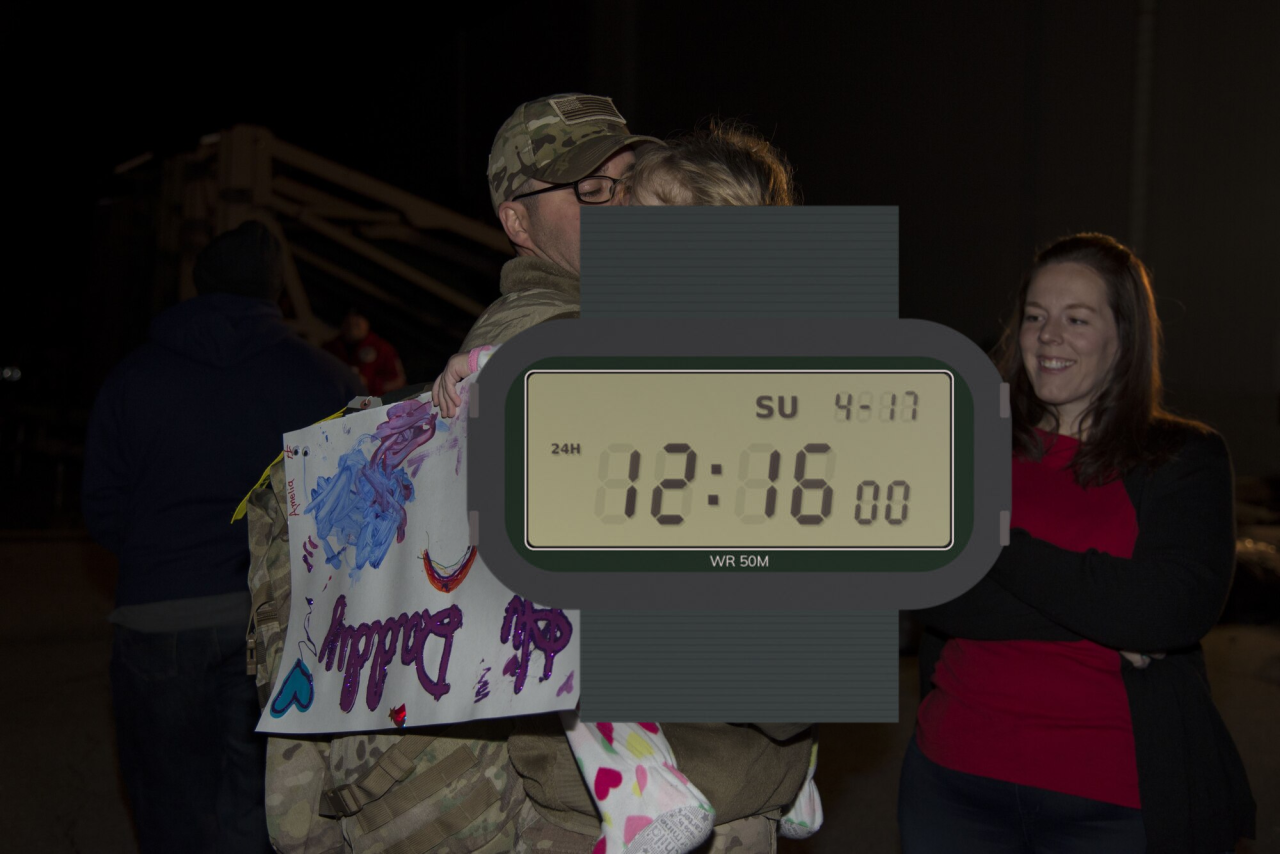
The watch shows 12 h 16 min 00 s
